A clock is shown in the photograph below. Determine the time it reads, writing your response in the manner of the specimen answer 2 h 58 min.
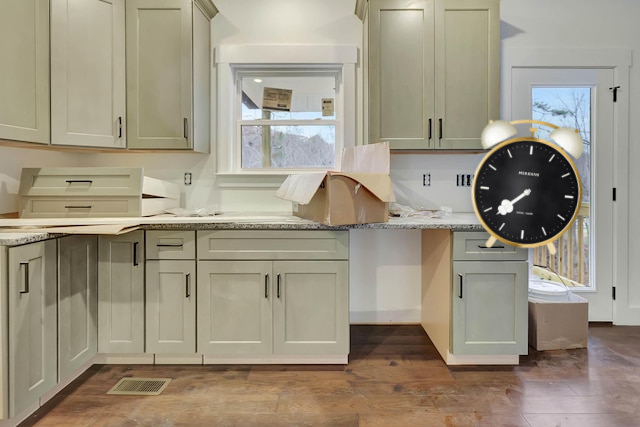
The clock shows 7 h 38 min
